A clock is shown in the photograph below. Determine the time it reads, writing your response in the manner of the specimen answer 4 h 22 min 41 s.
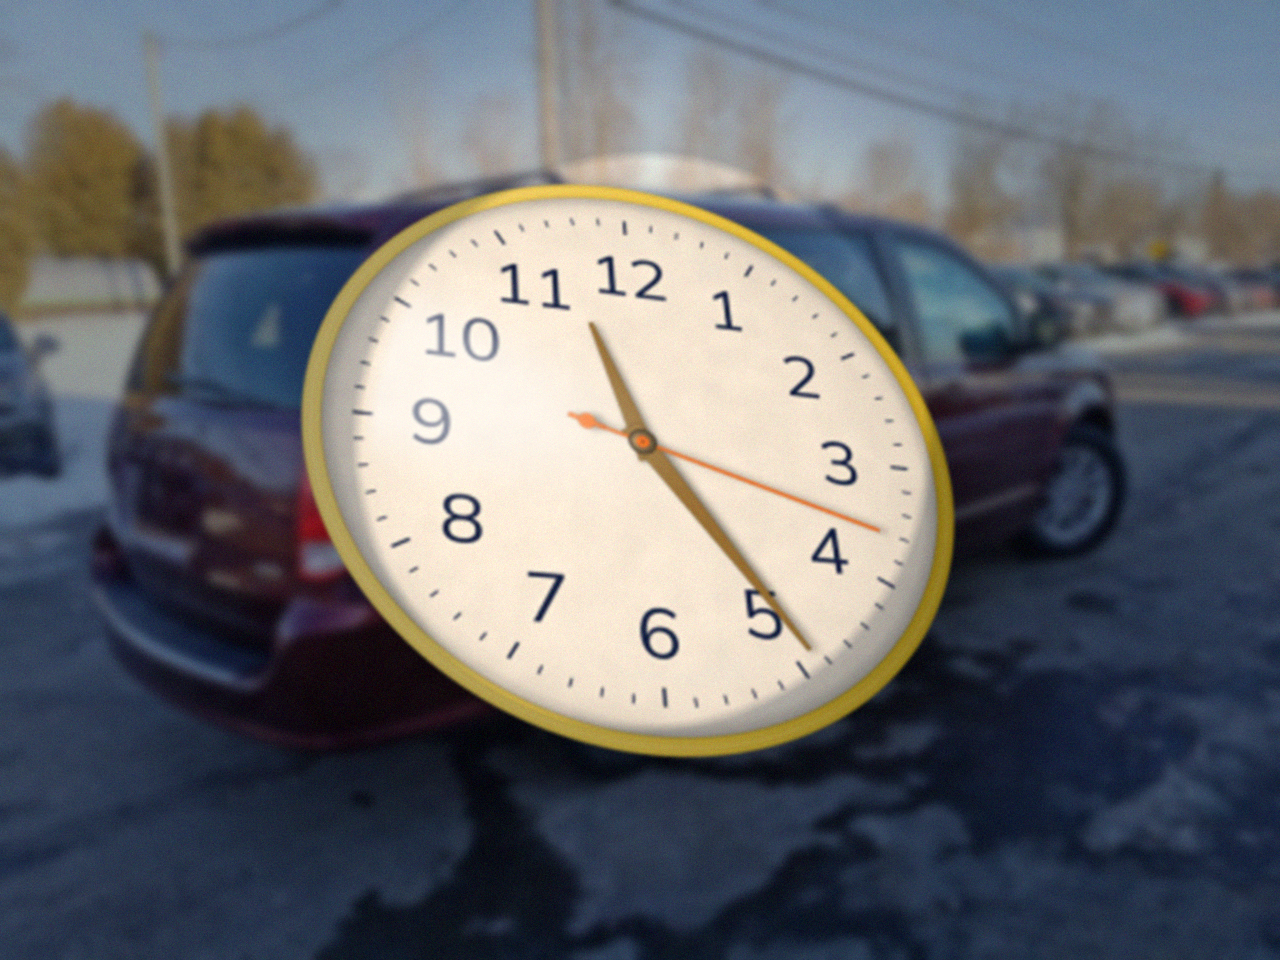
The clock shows 11 h 24 min 18 s
